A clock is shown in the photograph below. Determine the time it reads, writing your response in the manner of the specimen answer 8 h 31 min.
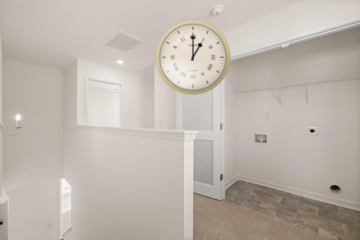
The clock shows 1 h 00 min
